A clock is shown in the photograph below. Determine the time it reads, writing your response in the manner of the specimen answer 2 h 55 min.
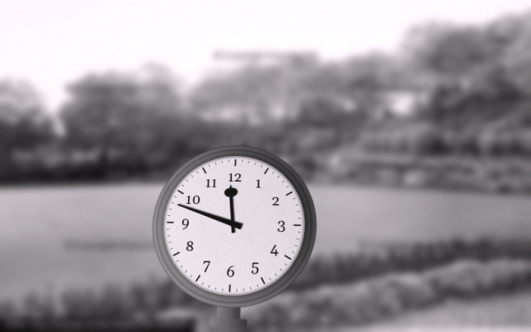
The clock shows 11 h 48 min
